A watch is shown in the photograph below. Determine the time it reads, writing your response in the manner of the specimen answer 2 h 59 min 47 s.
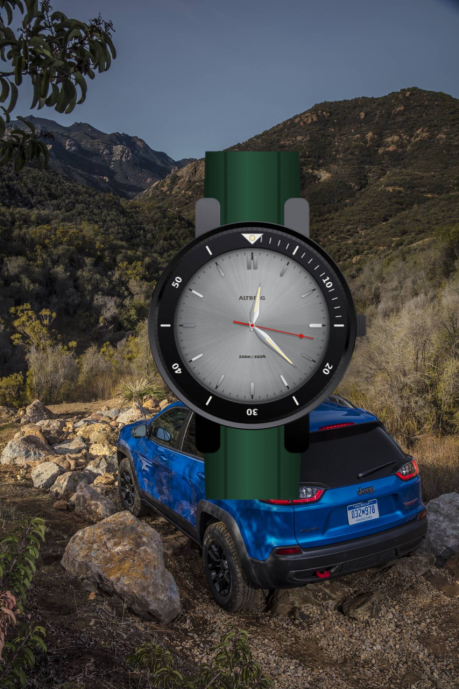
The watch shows 12 h 22 min 17 s
